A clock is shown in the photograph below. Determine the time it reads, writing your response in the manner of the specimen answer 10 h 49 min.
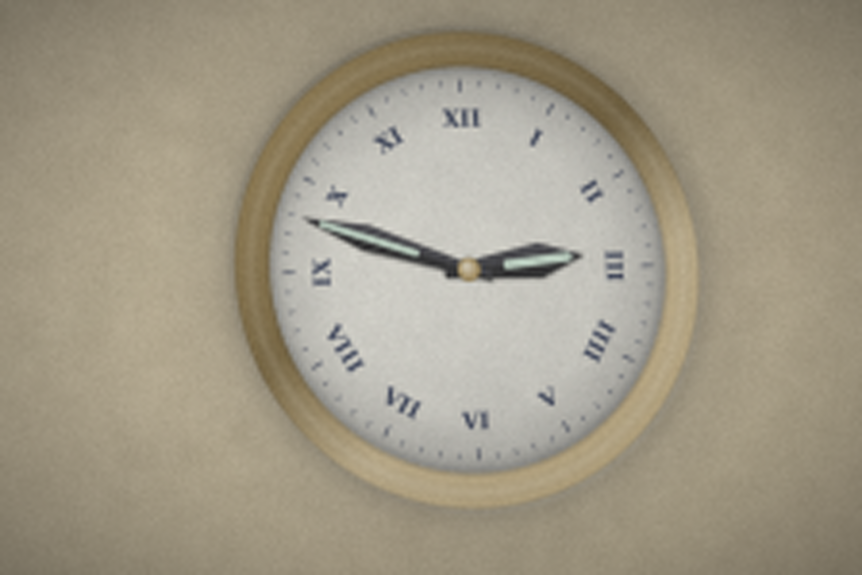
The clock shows 2 h 48 min
